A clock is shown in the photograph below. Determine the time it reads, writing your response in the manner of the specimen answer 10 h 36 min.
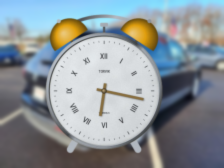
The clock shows 6 h 17 min
